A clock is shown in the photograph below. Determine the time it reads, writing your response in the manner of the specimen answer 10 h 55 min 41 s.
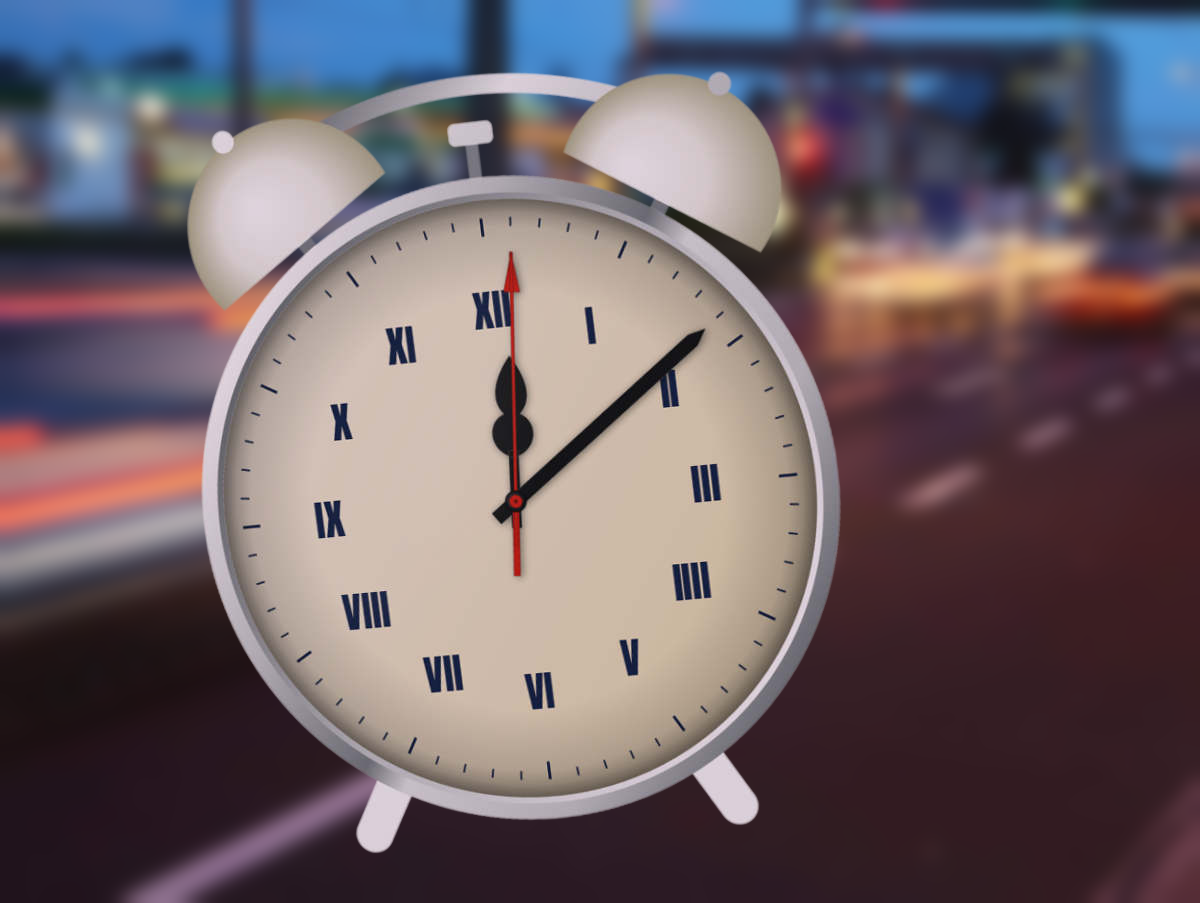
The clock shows 12 h 09 min 01 s
